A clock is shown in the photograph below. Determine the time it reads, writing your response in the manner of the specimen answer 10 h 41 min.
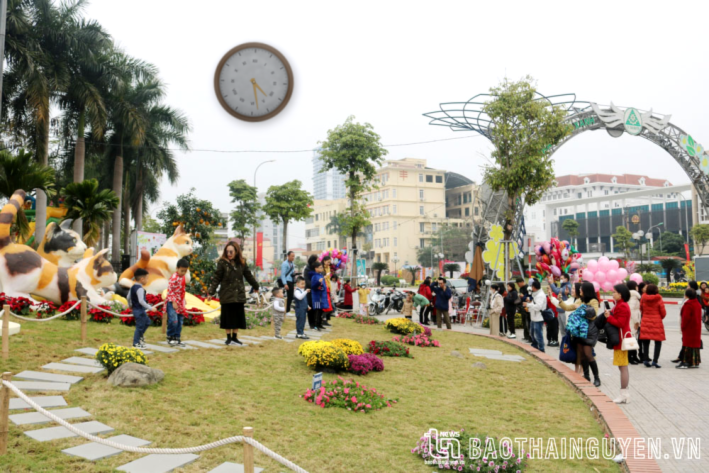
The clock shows 4 h 28 min
